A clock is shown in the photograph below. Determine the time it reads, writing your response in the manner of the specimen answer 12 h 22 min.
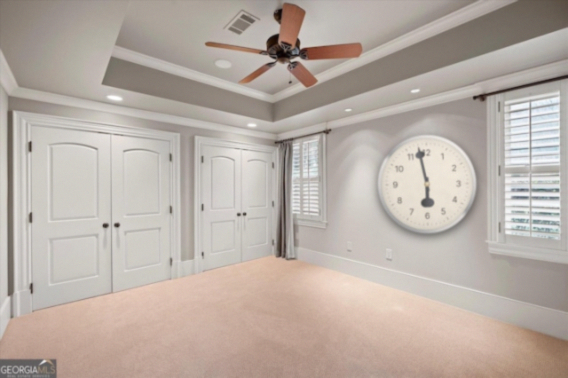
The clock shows 5 h 58 min
